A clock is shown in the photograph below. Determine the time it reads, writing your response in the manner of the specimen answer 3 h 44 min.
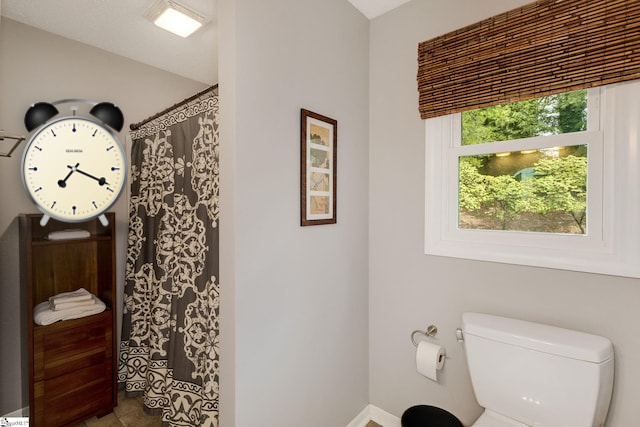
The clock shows 7 h 19 min
